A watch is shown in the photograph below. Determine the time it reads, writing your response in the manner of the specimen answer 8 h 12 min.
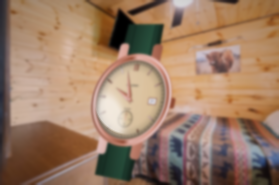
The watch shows 9 h 57 min
